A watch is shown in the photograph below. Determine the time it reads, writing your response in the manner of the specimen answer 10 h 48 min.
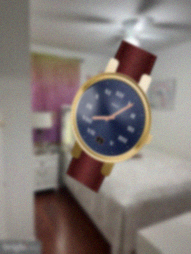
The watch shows 8 h 06 min
